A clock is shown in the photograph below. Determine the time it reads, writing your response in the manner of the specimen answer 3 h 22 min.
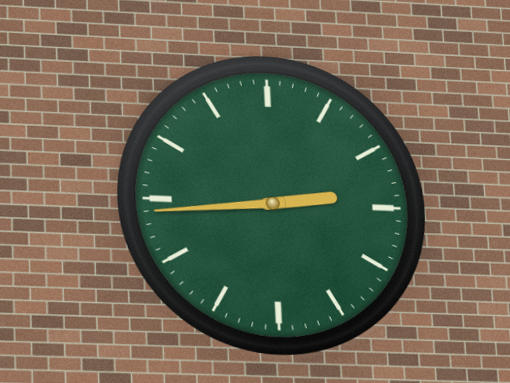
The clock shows 2 h 44 min
